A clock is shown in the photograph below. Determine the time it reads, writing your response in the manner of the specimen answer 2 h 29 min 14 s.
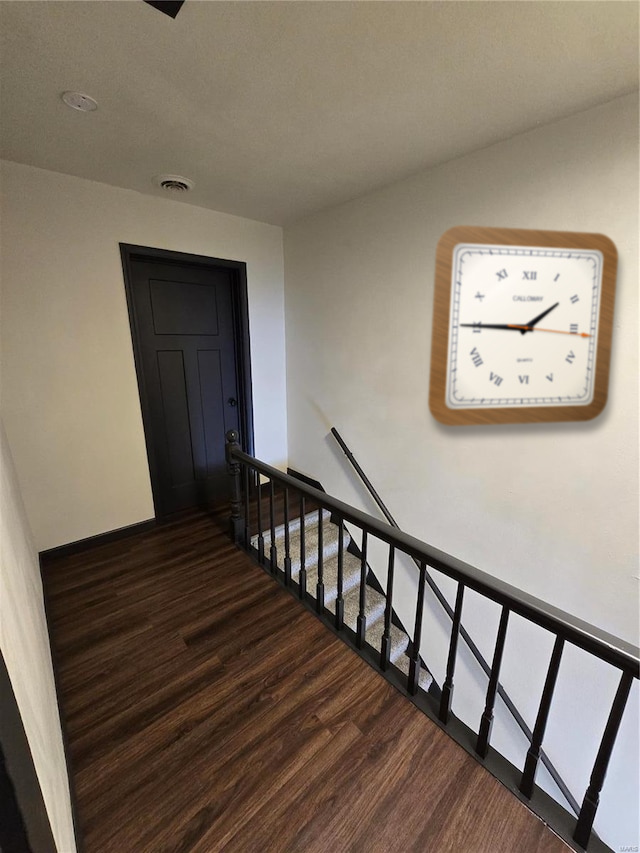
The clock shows 1 h 45 min 16 s
